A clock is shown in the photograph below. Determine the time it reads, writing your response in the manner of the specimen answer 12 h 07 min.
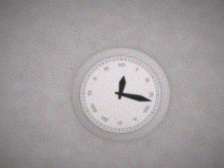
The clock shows 12 h 17 min
